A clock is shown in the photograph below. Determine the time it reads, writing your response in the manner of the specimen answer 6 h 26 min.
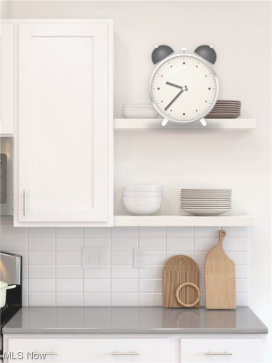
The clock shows 9 h 37 min
